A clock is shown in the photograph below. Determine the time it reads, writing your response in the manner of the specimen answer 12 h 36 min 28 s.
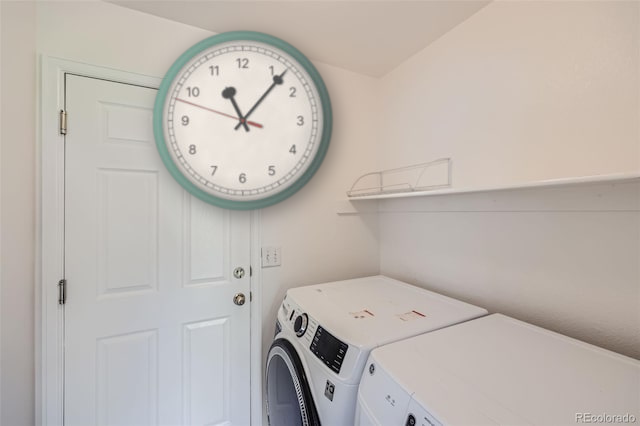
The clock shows 11 h 06 min 48 s
